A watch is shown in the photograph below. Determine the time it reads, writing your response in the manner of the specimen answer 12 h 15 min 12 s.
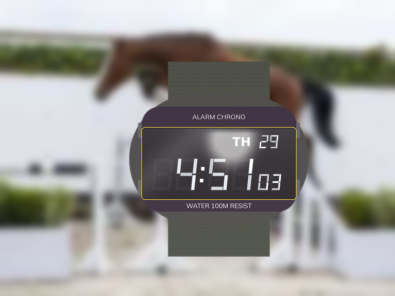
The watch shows 4 h 51 min 03 s
